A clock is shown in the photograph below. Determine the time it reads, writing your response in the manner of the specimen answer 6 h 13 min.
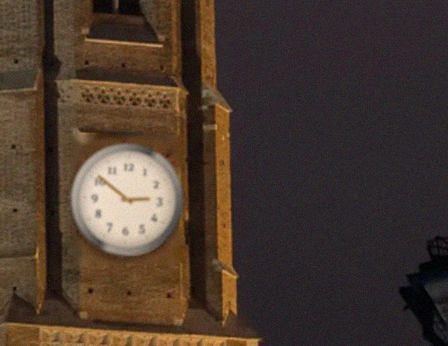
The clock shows 2 h 51 min
